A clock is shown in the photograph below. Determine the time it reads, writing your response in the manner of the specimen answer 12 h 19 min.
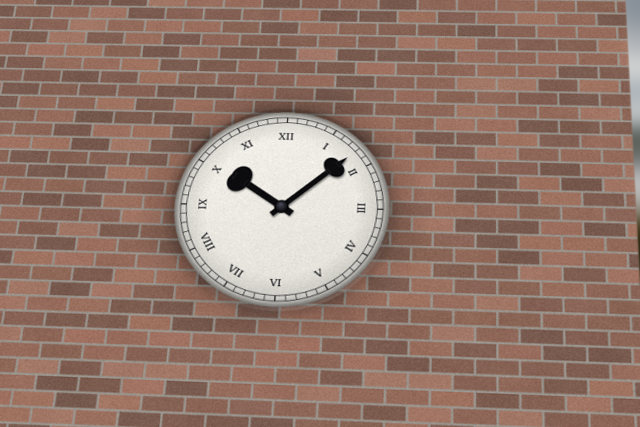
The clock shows 10 h 08 min
